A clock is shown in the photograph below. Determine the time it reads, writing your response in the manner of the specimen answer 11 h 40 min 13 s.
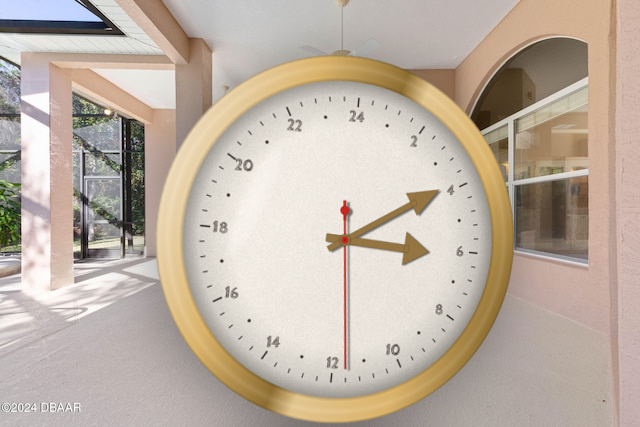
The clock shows 6 h 09 min 29 s
